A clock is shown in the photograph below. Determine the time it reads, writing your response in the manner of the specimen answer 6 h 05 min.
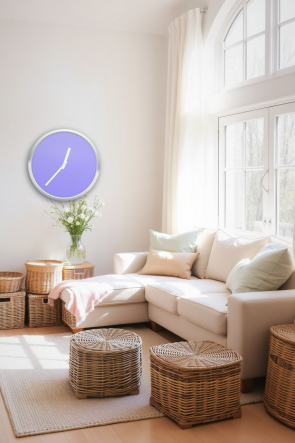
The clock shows 12 h 37 min
